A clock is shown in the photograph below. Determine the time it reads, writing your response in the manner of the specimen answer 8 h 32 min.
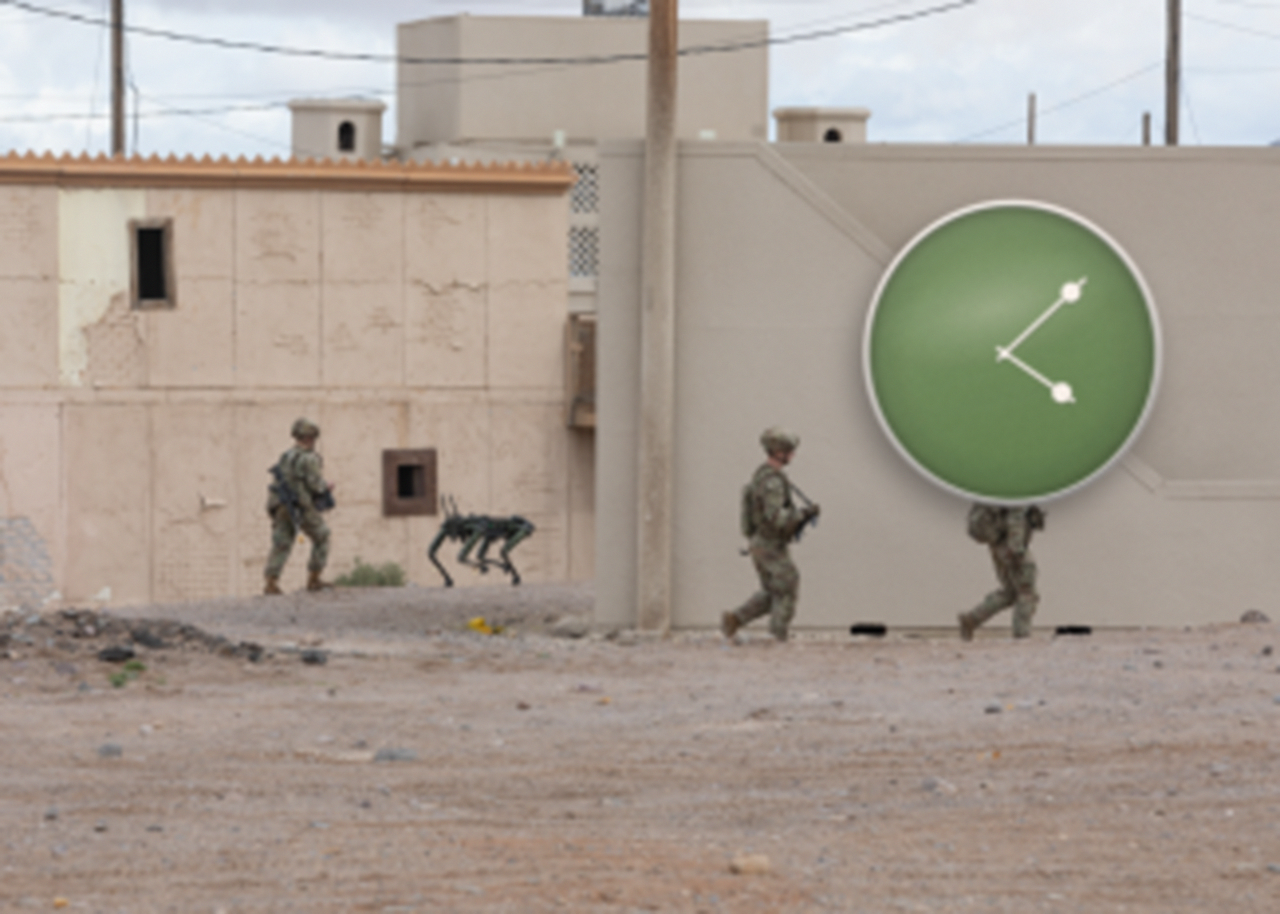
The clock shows 4 h 08 min
